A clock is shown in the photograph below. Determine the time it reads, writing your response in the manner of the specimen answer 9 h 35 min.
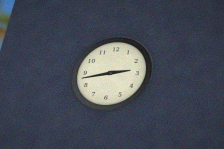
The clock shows 2 h 43 min
